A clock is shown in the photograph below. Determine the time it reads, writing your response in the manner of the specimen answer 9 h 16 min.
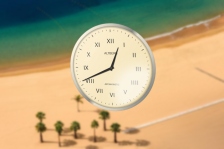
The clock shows 12 h 41 min
